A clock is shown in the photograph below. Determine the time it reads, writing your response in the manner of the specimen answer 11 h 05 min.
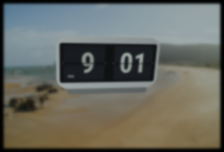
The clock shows 9 h 01 min
